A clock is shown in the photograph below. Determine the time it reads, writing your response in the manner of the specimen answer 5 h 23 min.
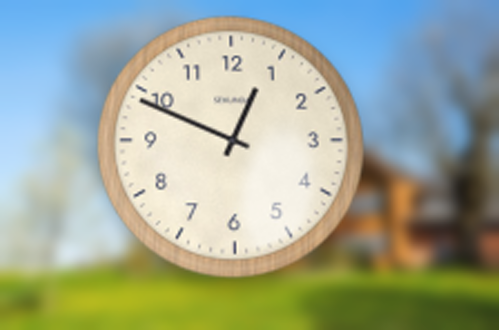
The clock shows 12 h 49 min
